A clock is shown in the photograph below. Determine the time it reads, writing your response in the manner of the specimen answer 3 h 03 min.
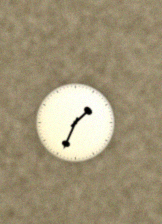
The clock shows 1 h 34 min
